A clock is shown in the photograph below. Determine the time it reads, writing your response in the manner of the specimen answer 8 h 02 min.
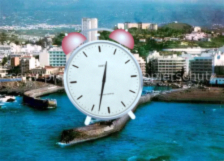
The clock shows 12 h 33 min
